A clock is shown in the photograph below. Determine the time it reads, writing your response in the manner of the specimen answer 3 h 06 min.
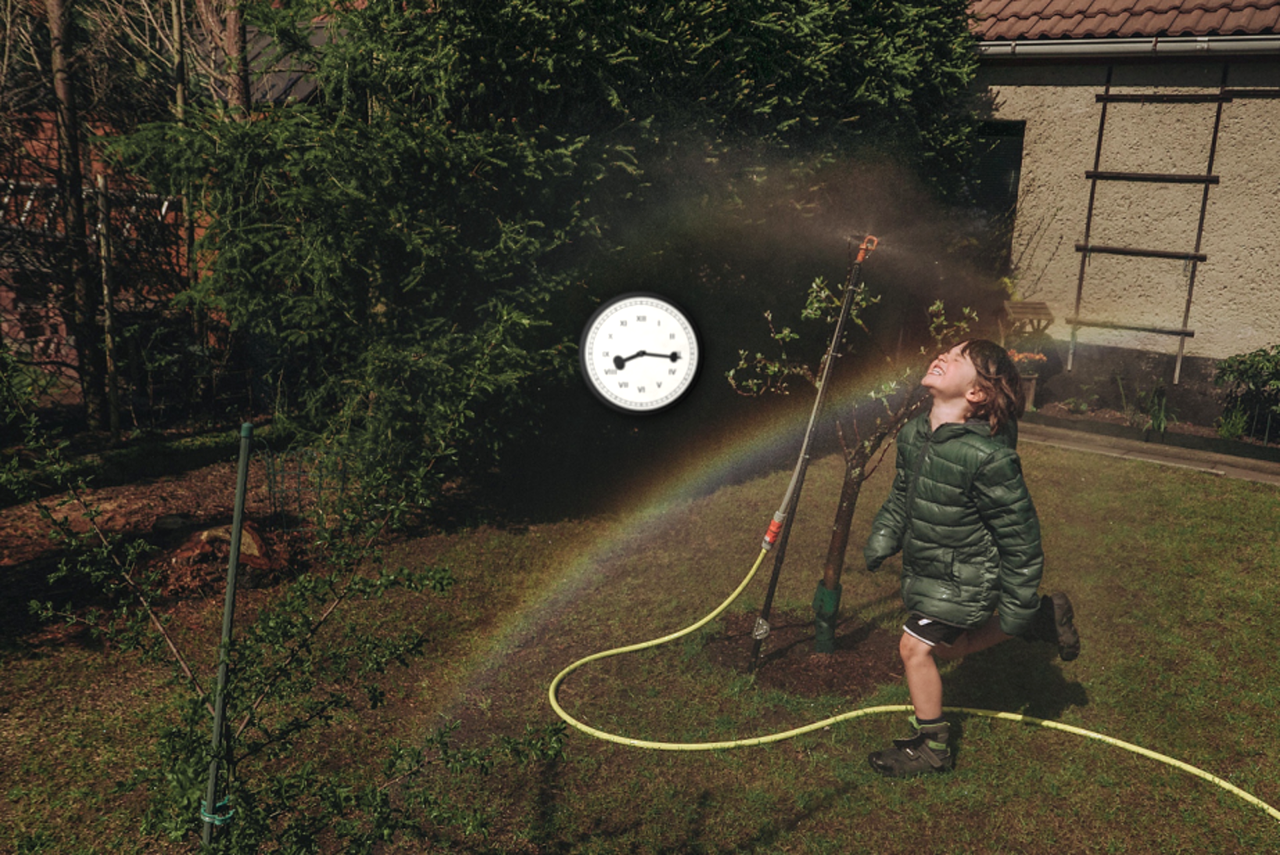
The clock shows 8 h 16 min
